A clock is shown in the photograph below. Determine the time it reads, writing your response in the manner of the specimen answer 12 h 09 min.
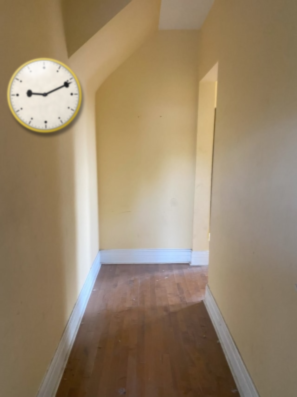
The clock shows 9 h 11 min
